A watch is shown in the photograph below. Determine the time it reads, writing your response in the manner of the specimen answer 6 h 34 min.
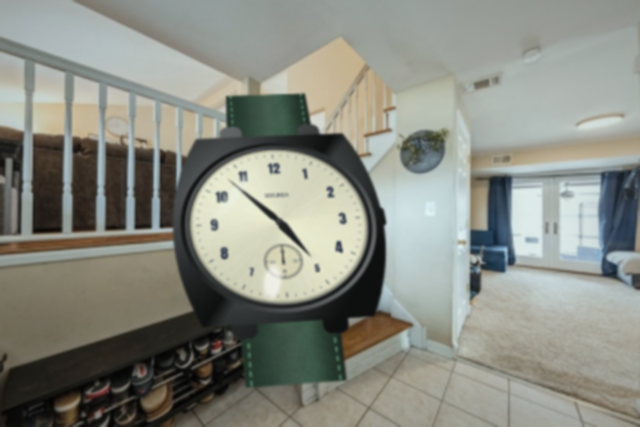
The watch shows 4 h 53 min
